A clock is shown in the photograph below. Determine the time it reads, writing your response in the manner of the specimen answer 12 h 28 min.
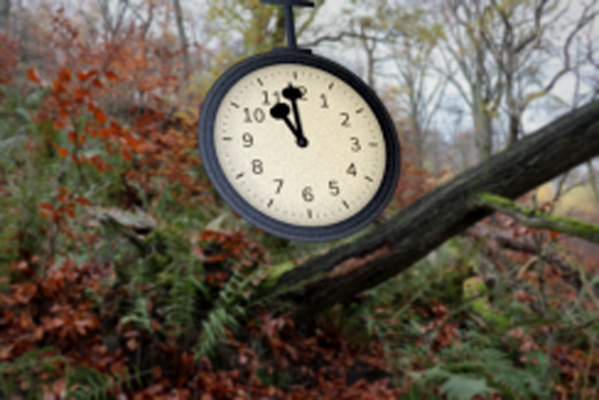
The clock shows 10 h 59 min
